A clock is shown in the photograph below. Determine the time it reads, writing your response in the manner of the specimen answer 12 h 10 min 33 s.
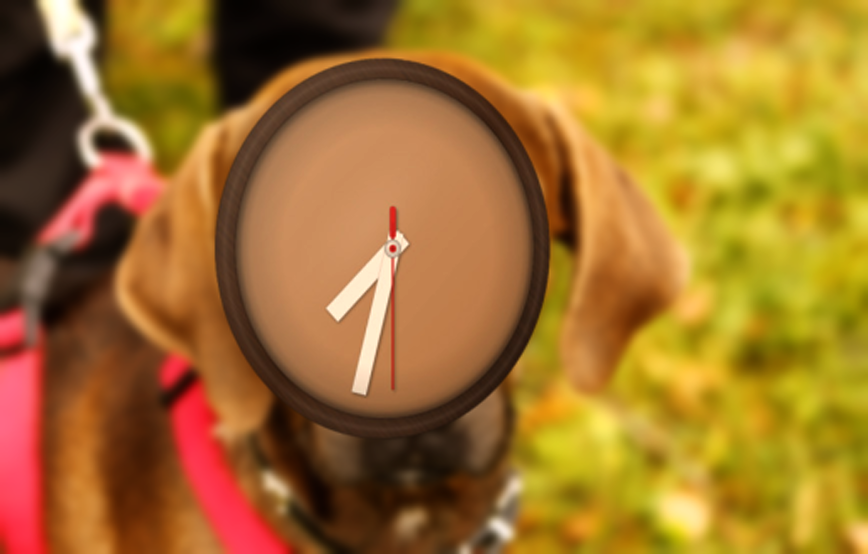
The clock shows 7 h 32 min 30 s
